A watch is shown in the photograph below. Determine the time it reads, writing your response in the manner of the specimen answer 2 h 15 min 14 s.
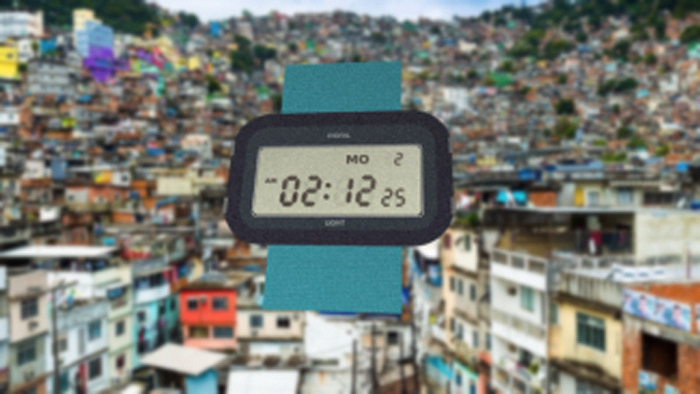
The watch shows 2 h 12 min 25 s
